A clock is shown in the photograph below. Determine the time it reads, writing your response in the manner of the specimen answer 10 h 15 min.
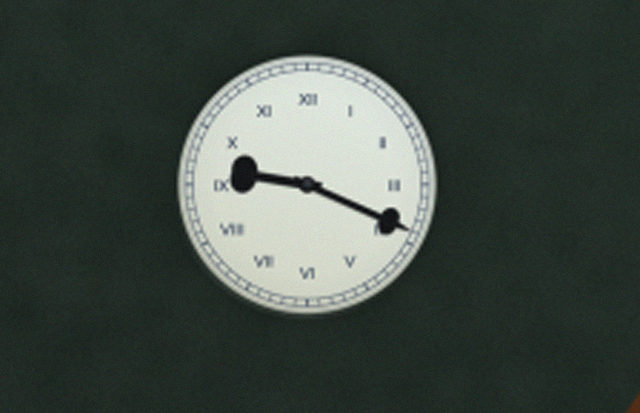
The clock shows 9 h 19 min
